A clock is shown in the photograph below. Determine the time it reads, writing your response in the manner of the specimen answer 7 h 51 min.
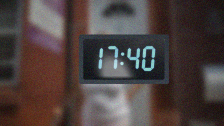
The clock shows 17 h 40 min
